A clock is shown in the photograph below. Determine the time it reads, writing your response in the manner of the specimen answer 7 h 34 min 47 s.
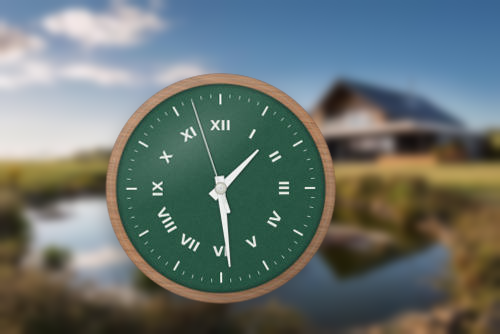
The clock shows 1 h 28 min 57 s
